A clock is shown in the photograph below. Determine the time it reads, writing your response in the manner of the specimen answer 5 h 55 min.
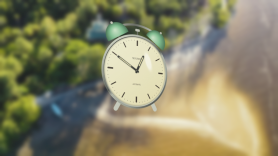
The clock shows 12 h 50 min
